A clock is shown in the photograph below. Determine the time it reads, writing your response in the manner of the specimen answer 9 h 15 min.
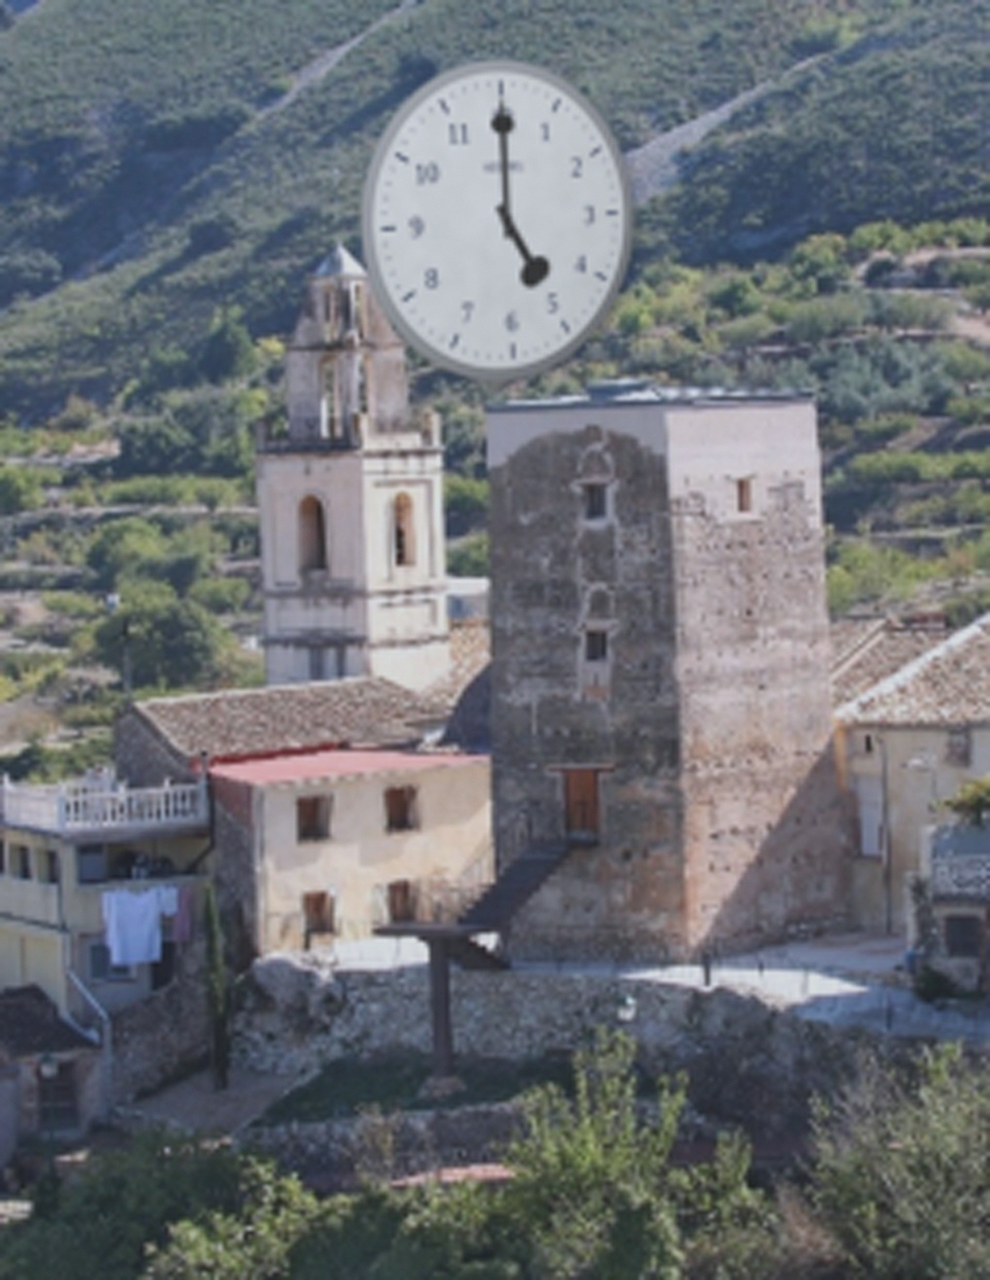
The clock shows 5 h 00 min
